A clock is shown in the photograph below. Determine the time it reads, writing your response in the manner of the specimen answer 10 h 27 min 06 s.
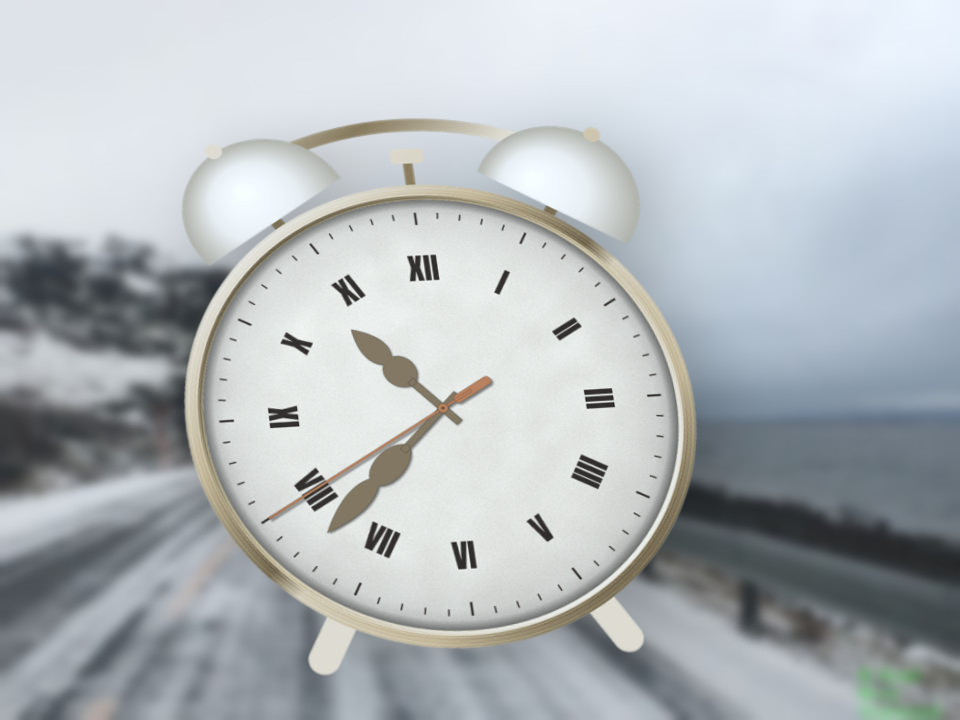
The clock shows 10 h 37 min 40 s
